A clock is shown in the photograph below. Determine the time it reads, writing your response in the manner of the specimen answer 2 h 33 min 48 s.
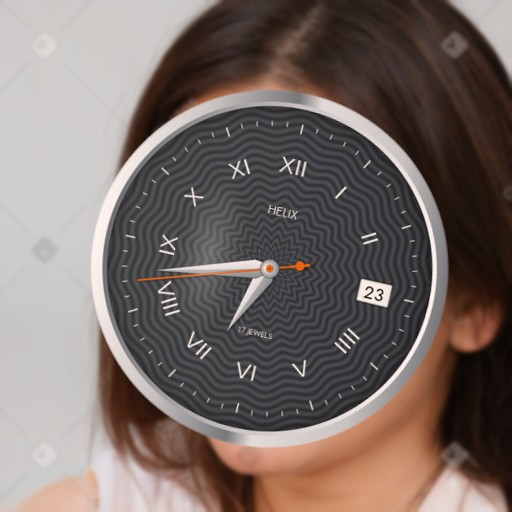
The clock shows 6 h 42 min 42 s
